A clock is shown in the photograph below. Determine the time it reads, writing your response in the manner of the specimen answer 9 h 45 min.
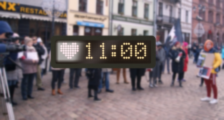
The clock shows 11 h 00 min
